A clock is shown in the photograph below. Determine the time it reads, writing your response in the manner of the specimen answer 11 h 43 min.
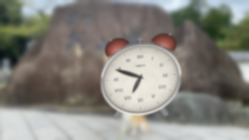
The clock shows 6 h 49 min
